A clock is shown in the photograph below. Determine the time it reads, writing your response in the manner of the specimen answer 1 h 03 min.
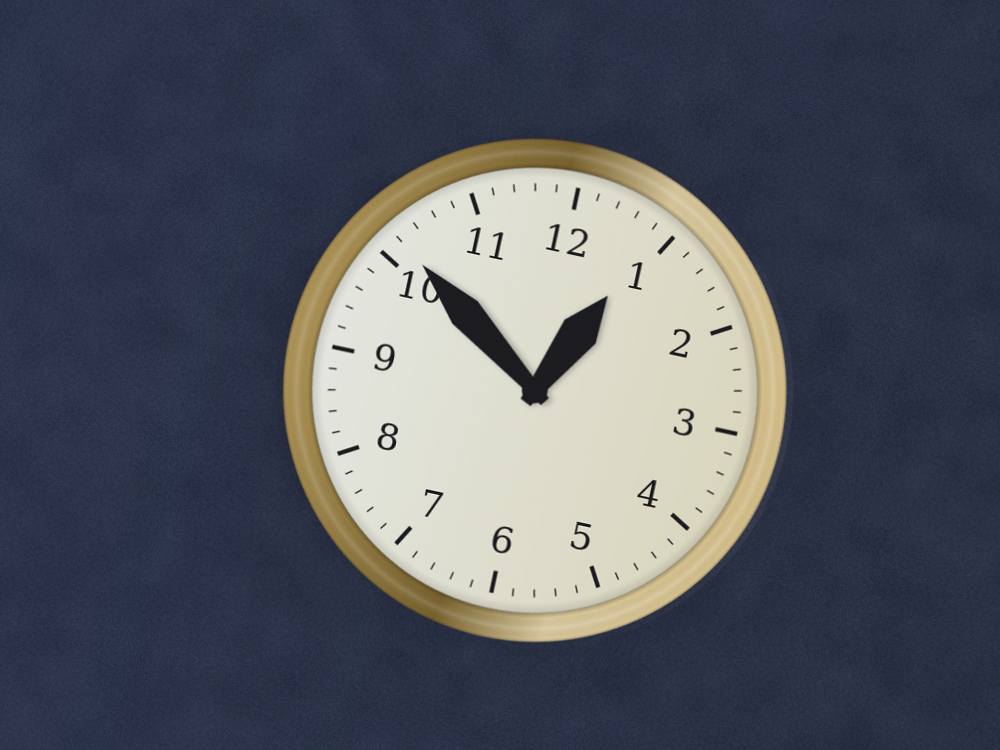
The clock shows 12 h 51 min
